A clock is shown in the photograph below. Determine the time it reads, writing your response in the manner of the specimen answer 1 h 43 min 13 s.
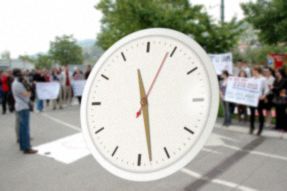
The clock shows 11 h 28 min 04 s
